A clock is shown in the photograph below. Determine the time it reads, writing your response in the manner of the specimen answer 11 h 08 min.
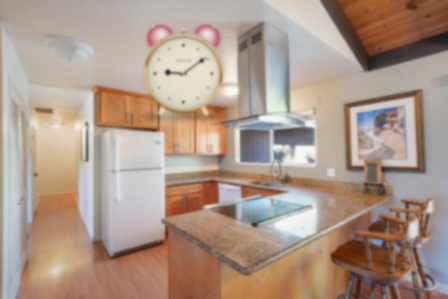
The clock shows 9 h 09 min
